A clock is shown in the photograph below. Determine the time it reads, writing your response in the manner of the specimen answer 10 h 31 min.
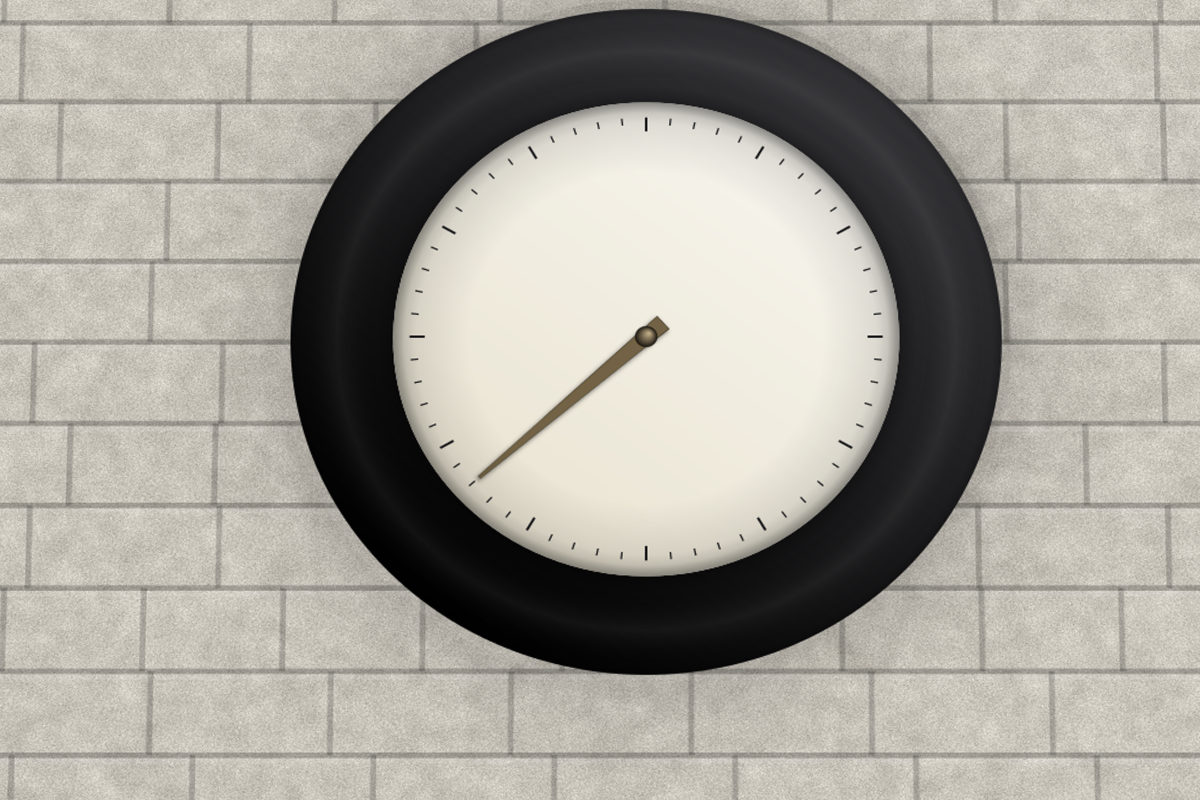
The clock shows 7 h 38 min
